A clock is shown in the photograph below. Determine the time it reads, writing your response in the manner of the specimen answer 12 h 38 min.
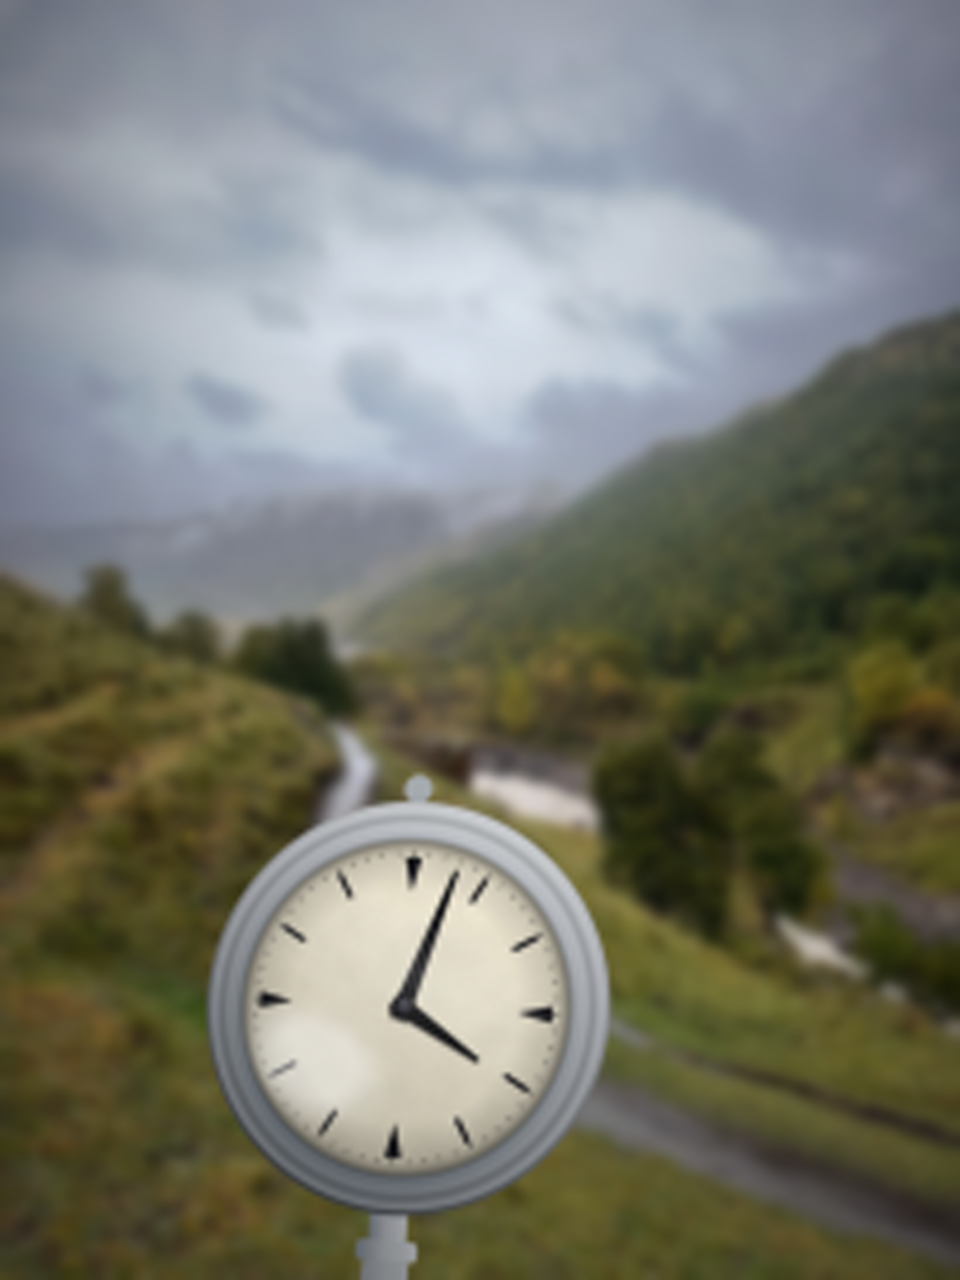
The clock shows 4 h 03 min
